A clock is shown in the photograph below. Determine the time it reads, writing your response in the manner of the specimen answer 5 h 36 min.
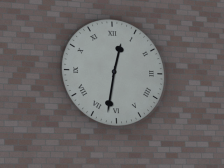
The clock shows 12 h 32 min
